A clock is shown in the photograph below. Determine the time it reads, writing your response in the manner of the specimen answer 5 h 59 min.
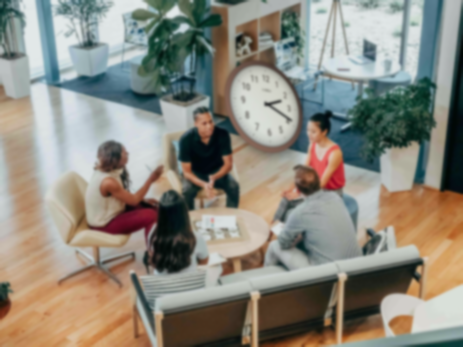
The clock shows 2 h 19 min
